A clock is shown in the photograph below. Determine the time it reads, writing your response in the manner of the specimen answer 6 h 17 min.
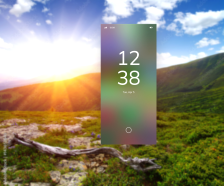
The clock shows 12 h 38 min
